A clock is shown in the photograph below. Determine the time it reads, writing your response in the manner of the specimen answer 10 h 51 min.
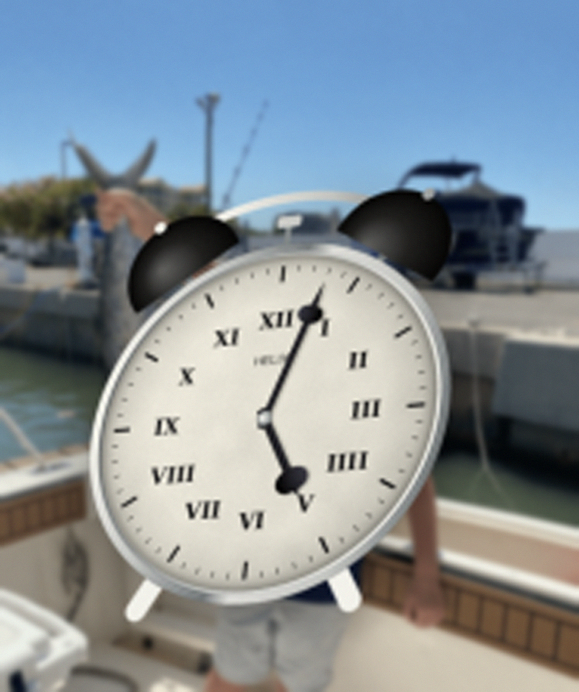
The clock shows 5 h 03 min
